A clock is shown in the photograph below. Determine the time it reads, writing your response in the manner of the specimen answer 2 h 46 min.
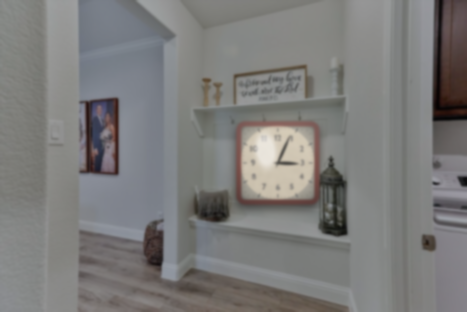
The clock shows 3 h 04 min
